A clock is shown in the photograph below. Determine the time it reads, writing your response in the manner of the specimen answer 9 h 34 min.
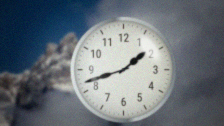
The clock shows 1 h 42 min
